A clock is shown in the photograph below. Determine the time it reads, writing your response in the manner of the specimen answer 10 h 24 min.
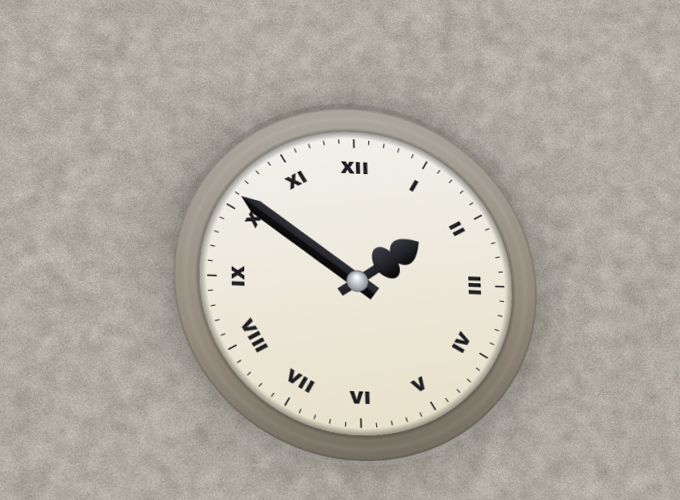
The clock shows 1 h 51 min
